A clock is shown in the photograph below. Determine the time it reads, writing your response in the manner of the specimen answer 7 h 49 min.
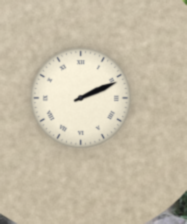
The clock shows 2 h 11 min
